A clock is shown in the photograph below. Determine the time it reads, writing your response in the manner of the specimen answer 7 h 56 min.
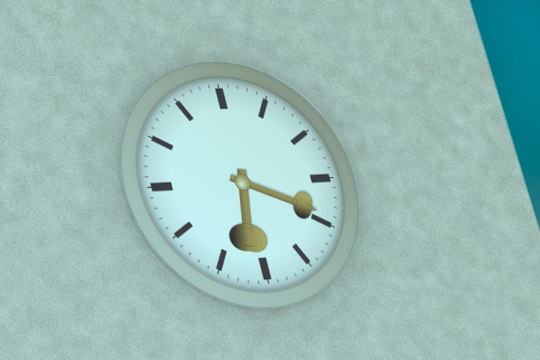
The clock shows 6 h 19 min
